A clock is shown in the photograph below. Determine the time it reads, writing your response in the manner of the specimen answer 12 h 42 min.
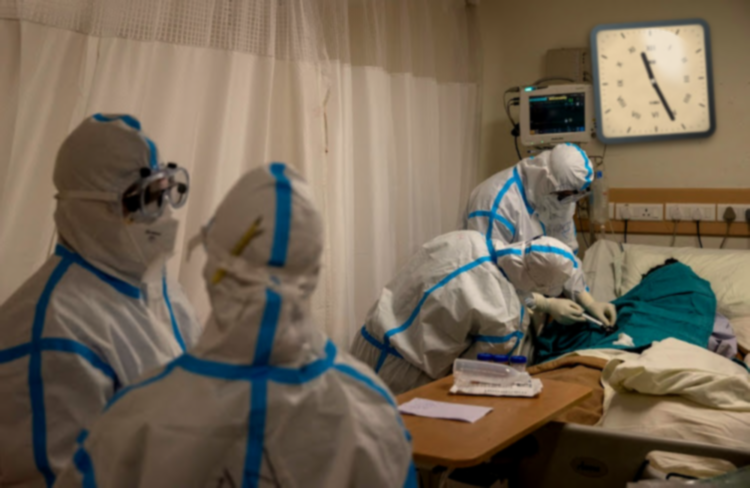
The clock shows 11 h 26 min
